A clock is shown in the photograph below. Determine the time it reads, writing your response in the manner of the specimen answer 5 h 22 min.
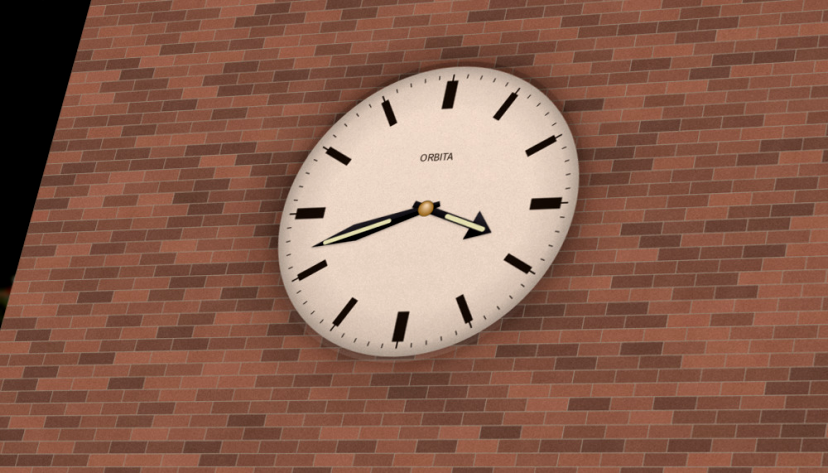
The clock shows 3 h 42 min
